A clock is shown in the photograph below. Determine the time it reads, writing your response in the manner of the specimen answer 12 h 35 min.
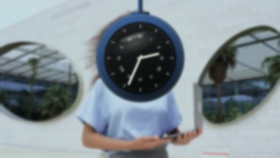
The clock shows 2 h 34 min
